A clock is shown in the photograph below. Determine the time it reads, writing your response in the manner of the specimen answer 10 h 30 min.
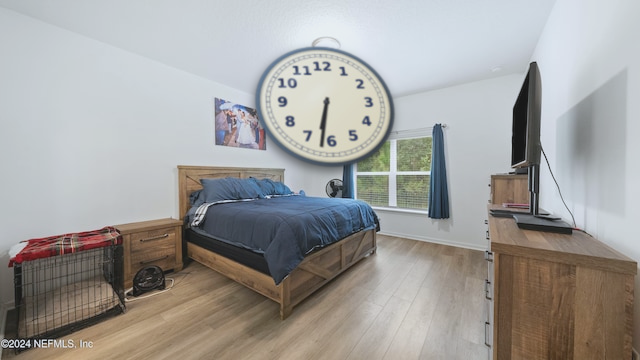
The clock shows 6 h 32 min
